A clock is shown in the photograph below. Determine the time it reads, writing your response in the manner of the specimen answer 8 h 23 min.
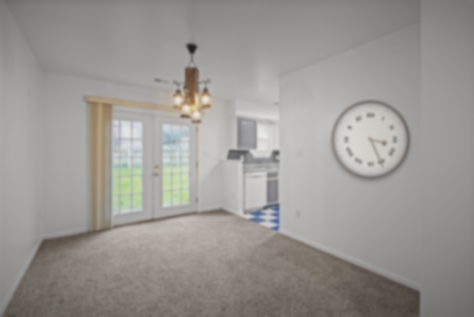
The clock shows 3 h 26 min
